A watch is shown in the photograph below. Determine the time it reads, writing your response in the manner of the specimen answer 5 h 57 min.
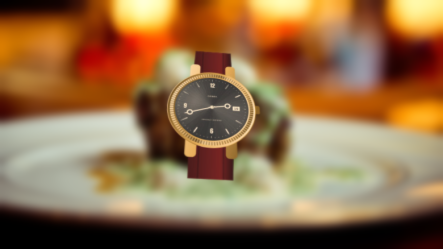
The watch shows 2 h 42 min
